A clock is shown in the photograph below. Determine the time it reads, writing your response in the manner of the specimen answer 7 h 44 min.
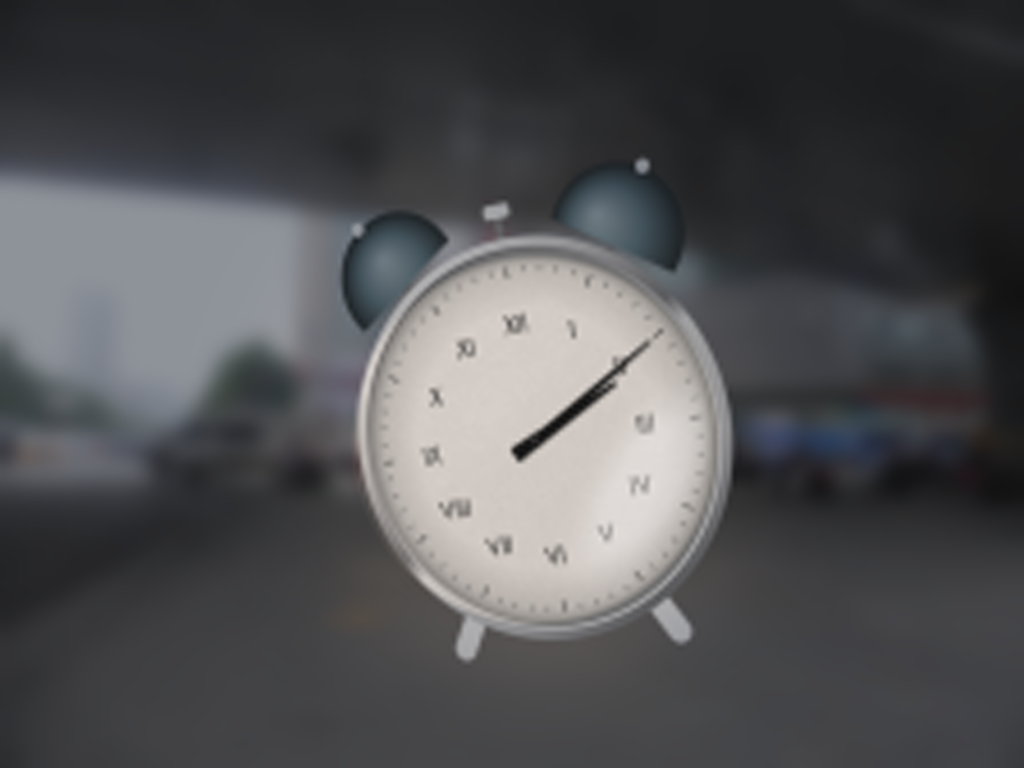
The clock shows 2 h 10 min
